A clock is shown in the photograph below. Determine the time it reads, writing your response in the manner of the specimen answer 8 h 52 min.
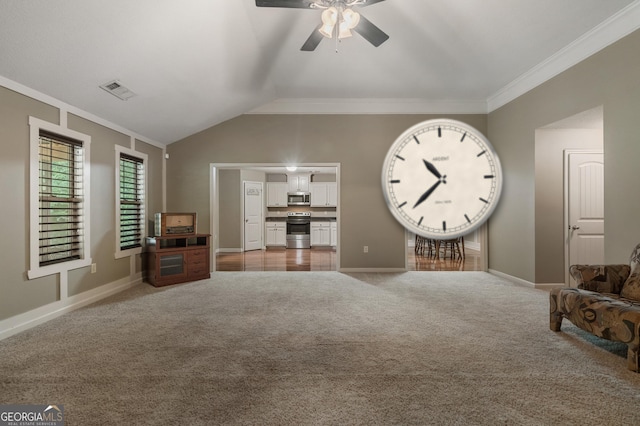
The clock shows 10 h 38 min
